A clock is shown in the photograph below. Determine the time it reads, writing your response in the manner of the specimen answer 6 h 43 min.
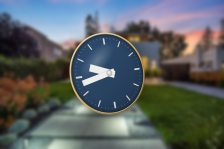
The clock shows 9 h 43 min
